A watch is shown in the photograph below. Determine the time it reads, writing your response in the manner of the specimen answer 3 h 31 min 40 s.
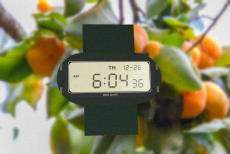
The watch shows 6 h 04 min 36 s
